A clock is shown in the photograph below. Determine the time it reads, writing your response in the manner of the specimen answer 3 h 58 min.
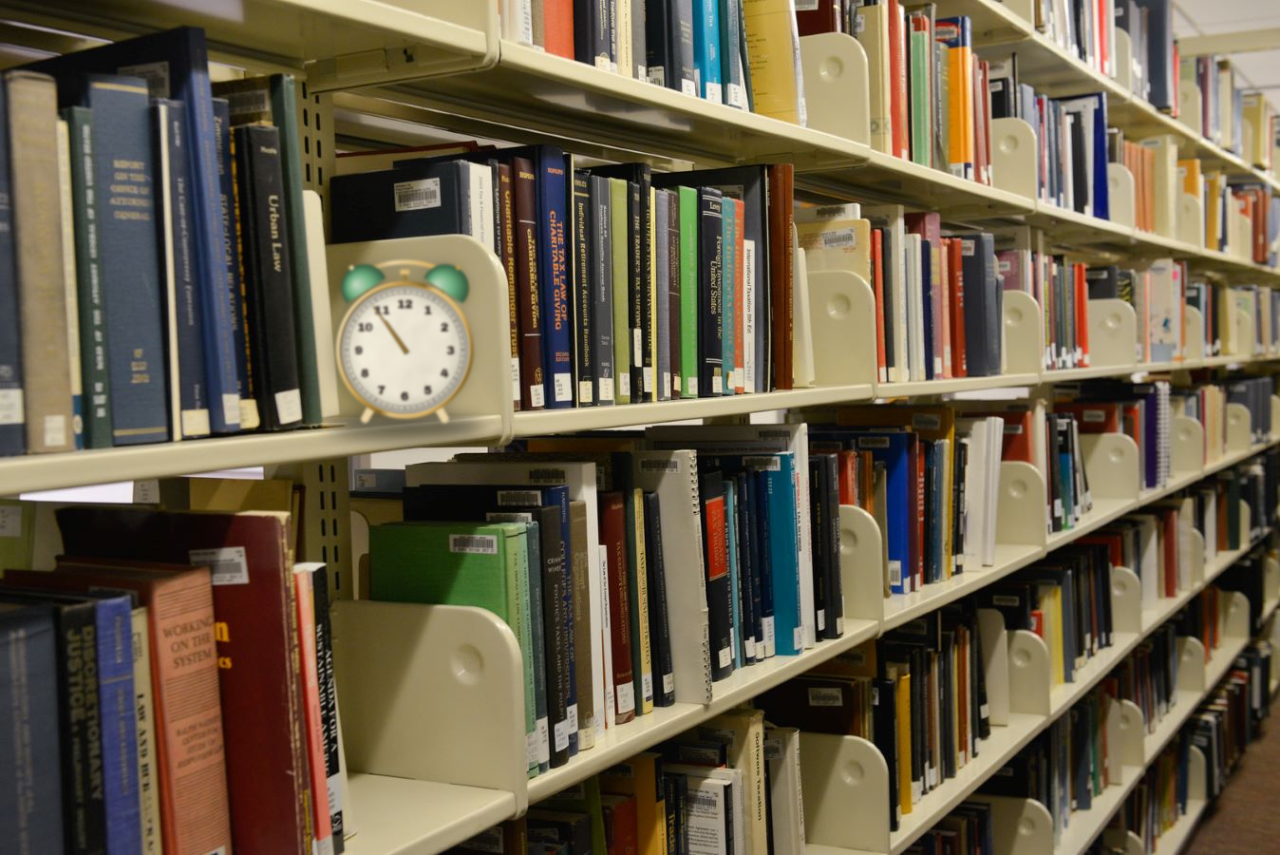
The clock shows 10 h 54 min
